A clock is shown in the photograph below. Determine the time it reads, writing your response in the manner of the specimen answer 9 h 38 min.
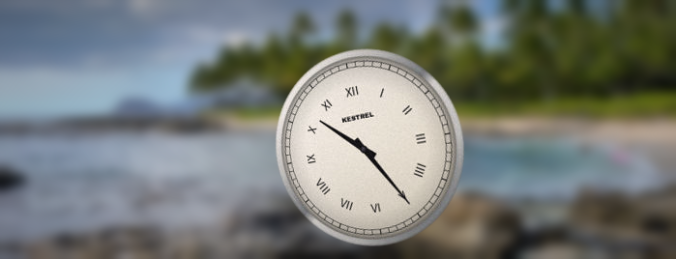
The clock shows 10 h 25 min
